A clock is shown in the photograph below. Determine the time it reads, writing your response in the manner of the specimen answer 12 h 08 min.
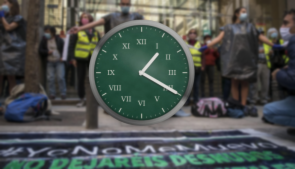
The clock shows 1 h 20 min
